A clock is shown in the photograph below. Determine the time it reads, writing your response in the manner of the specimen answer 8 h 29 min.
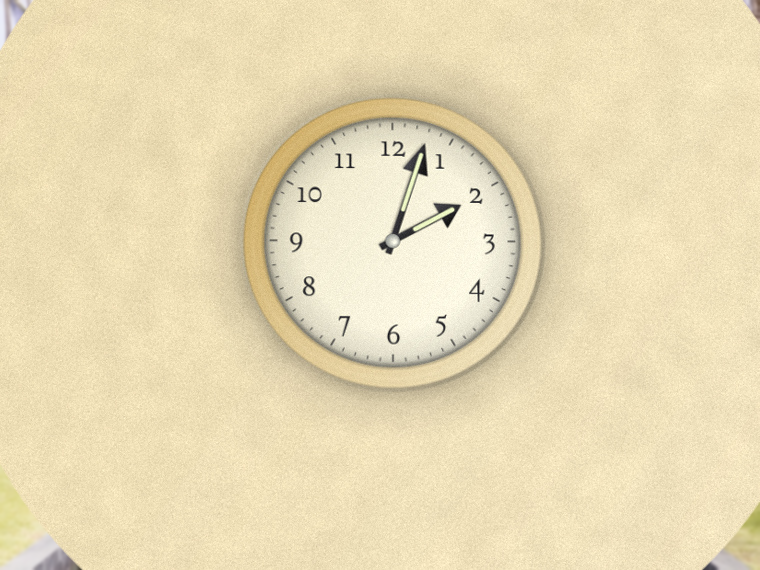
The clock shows 2 h 03 min
